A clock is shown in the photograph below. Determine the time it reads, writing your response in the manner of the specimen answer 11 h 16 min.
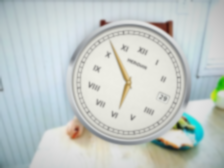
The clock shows 5 h 52 min
